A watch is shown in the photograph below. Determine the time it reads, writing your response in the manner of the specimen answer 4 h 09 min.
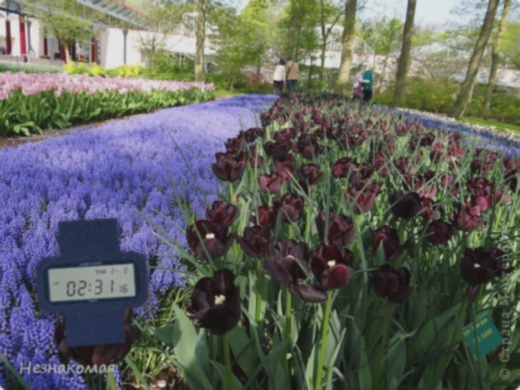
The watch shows 2 h 31 min
